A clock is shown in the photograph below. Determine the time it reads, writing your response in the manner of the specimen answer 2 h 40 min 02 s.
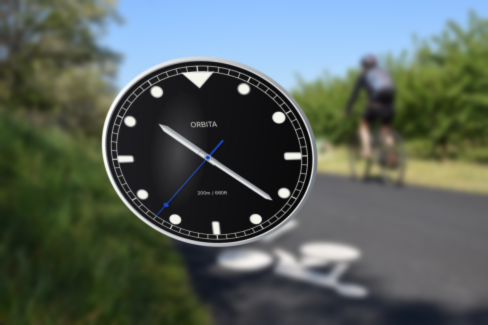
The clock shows 10 h 21 min 37 s
